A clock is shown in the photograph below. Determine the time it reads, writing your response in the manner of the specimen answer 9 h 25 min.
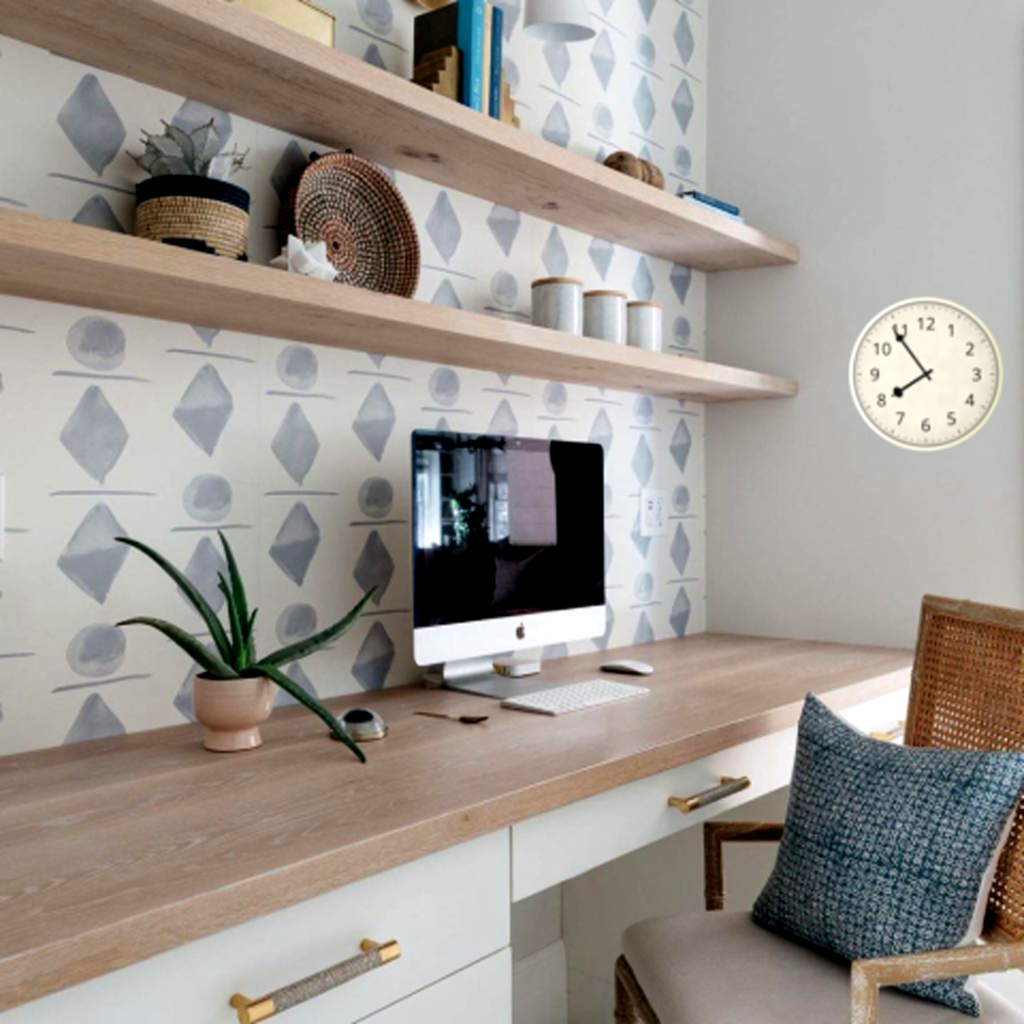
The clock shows 7 h 54 min
